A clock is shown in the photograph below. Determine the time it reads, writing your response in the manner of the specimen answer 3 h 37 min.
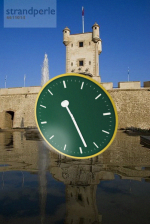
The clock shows 11 h 28 min
